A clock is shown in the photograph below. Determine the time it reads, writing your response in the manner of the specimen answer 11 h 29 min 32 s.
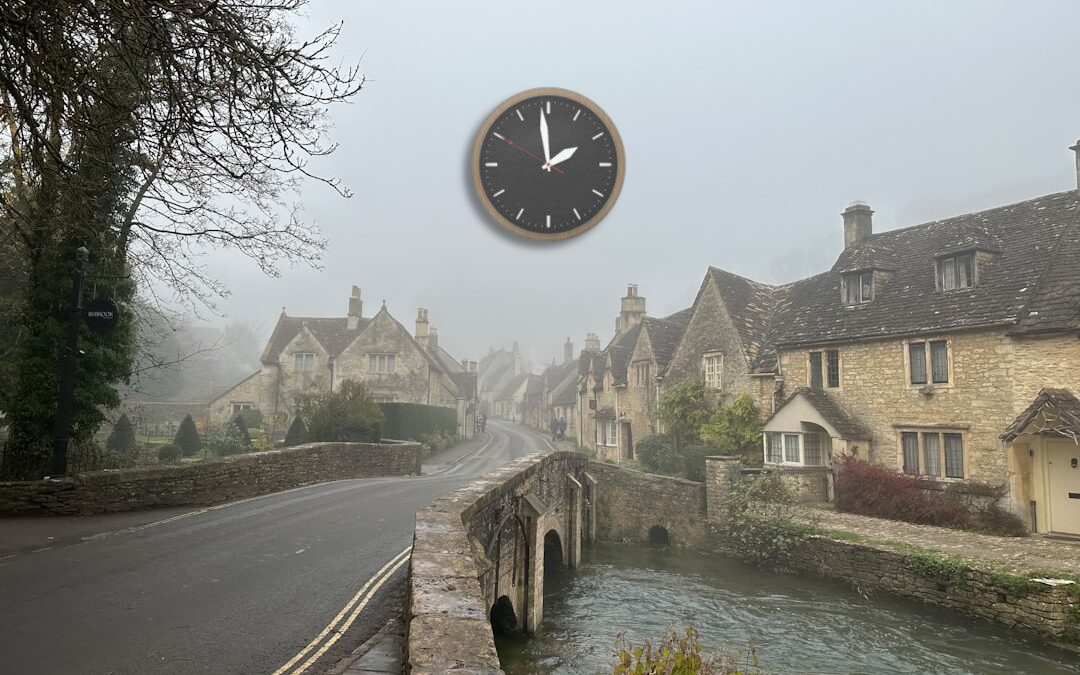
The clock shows 1 h 58 min 50 s
